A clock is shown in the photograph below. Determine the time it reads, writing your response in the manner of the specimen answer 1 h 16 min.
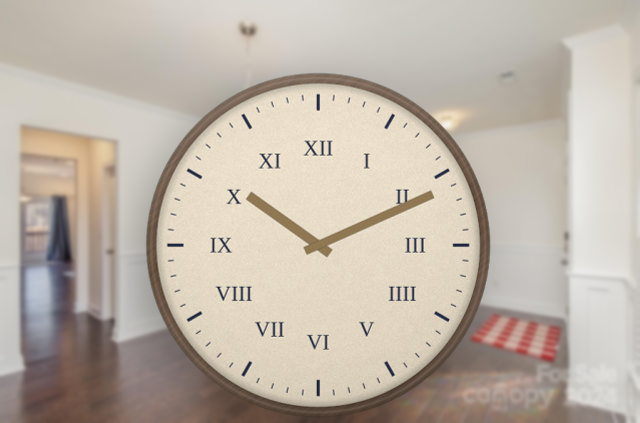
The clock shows 10 h 11 min
